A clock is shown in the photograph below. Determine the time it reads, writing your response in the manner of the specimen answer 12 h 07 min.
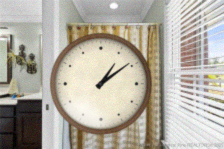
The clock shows 1 h 09 min
